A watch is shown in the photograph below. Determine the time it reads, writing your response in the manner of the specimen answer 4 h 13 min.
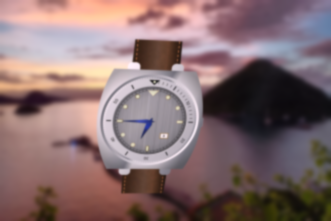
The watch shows 6 h 45 min
